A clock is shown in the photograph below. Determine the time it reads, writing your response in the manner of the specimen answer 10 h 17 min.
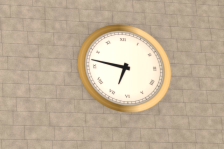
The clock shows 6 h 47 min
